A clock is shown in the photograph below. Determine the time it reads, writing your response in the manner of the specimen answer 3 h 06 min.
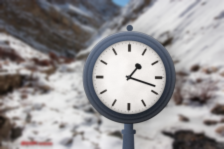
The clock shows 1 h 18 min
